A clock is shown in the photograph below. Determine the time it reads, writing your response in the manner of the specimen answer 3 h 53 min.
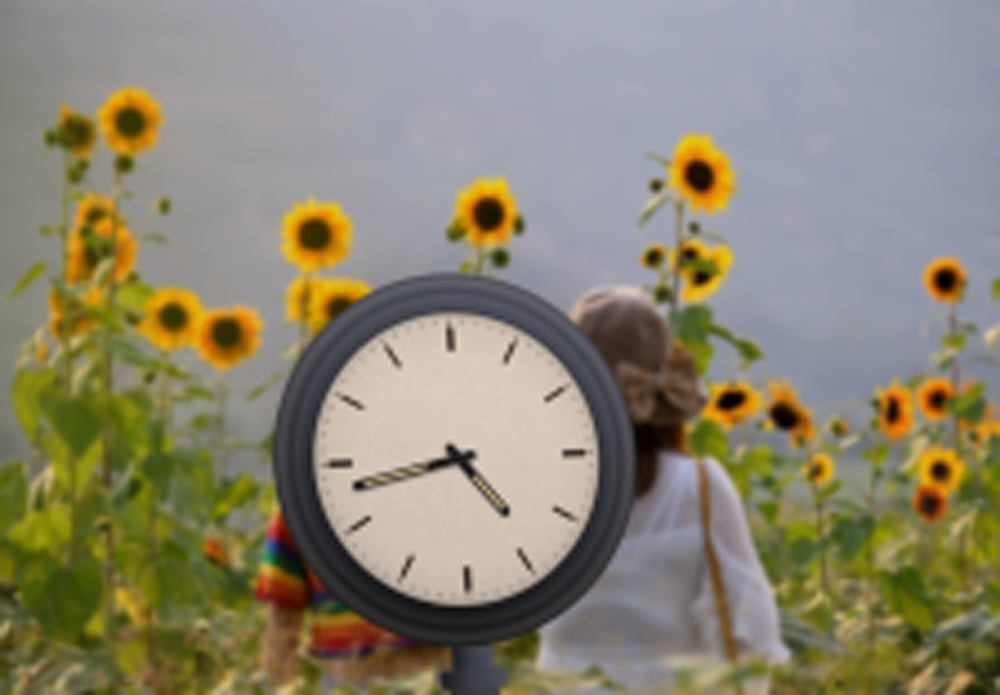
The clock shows 4 h 43 min
